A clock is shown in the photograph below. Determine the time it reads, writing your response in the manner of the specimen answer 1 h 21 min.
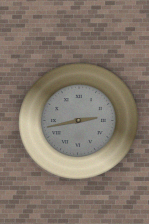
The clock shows 2 h 43 min
